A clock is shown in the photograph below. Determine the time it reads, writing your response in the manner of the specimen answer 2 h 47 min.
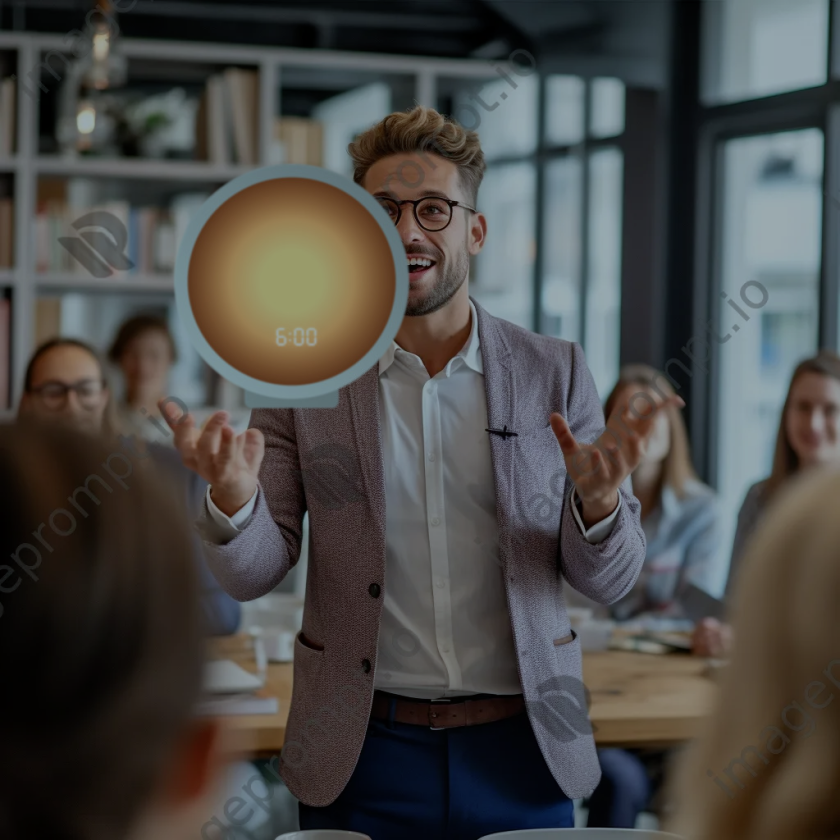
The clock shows 6 h 00 min
